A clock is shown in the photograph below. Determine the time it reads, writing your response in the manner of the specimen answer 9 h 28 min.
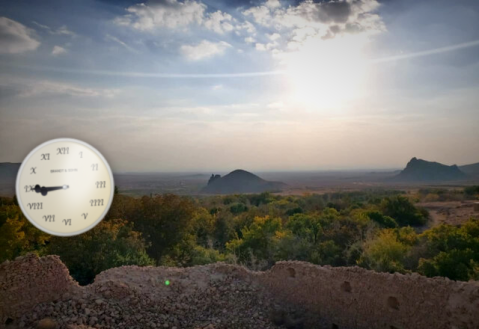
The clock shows 8 h 45 min
